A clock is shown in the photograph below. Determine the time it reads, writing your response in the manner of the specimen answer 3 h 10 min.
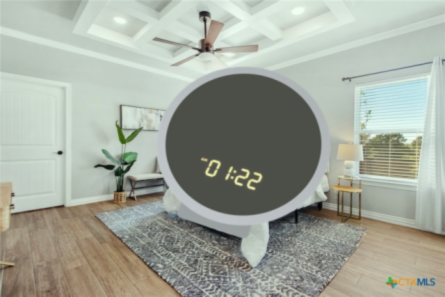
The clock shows 1 h 22 min
